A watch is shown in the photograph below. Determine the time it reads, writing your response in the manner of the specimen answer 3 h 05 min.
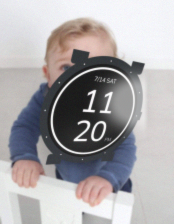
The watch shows 11 h 20 min
